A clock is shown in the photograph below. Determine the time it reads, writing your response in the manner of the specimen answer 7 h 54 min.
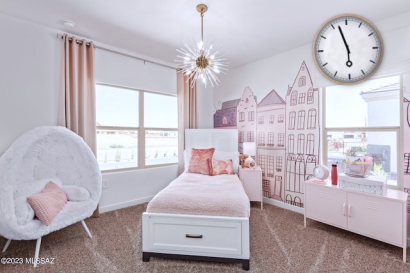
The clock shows 5 h 57 min
